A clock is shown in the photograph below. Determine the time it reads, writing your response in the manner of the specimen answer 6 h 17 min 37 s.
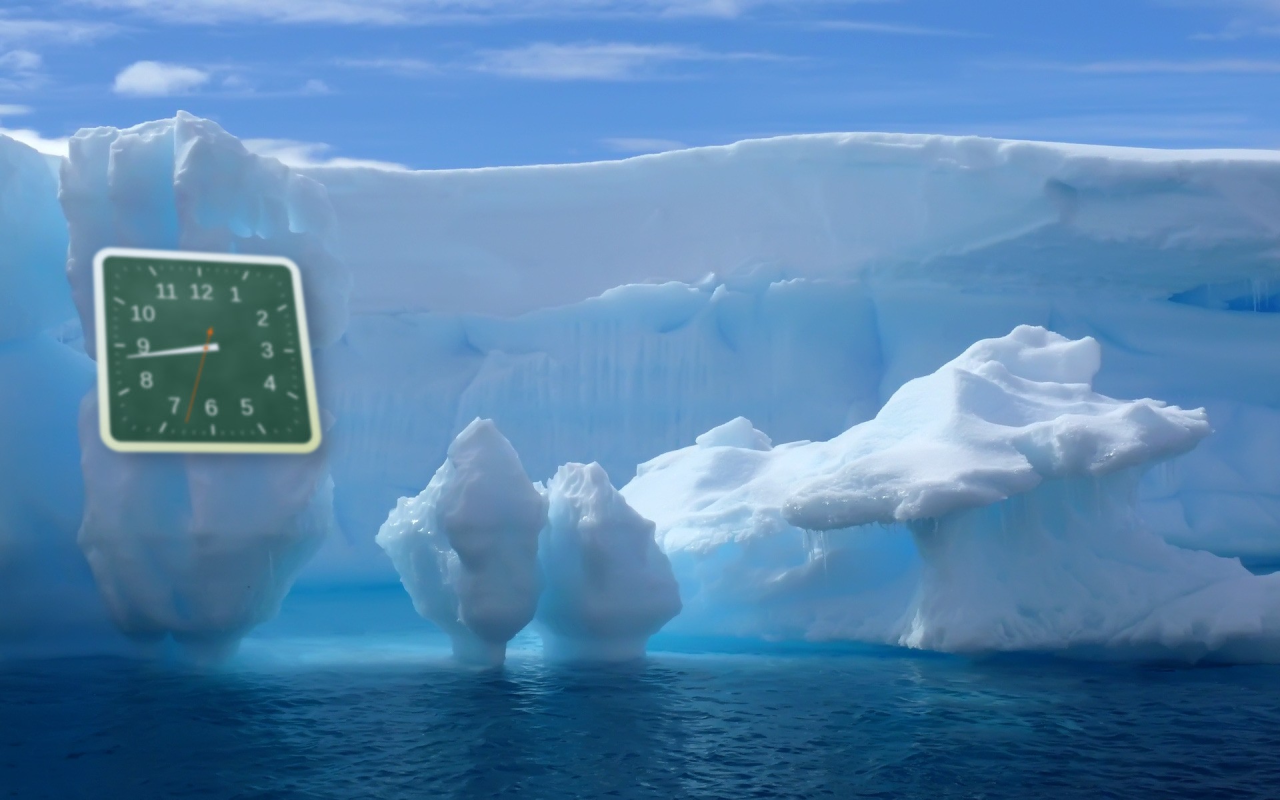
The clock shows 8 h 43 min 33 s
